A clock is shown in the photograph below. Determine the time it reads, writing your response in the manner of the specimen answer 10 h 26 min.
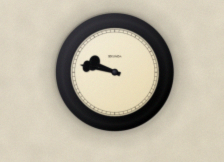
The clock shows 9 h 47 min
